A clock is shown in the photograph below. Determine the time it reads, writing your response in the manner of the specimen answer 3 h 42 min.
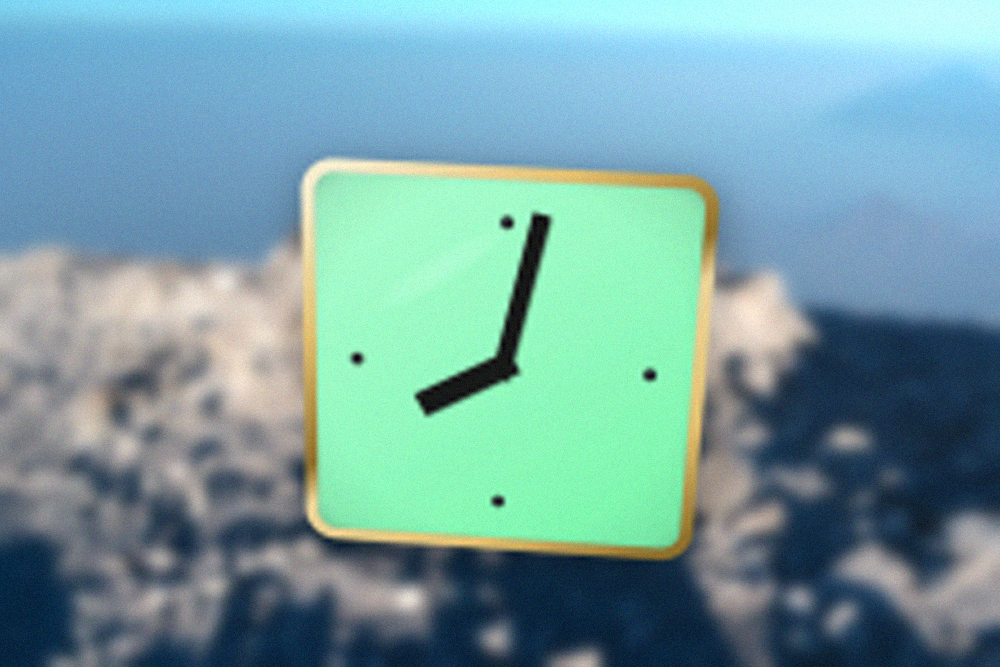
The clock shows 8 h 02 min
